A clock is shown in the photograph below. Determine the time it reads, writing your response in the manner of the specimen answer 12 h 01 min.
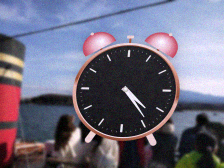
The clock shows 4 h 24 min
